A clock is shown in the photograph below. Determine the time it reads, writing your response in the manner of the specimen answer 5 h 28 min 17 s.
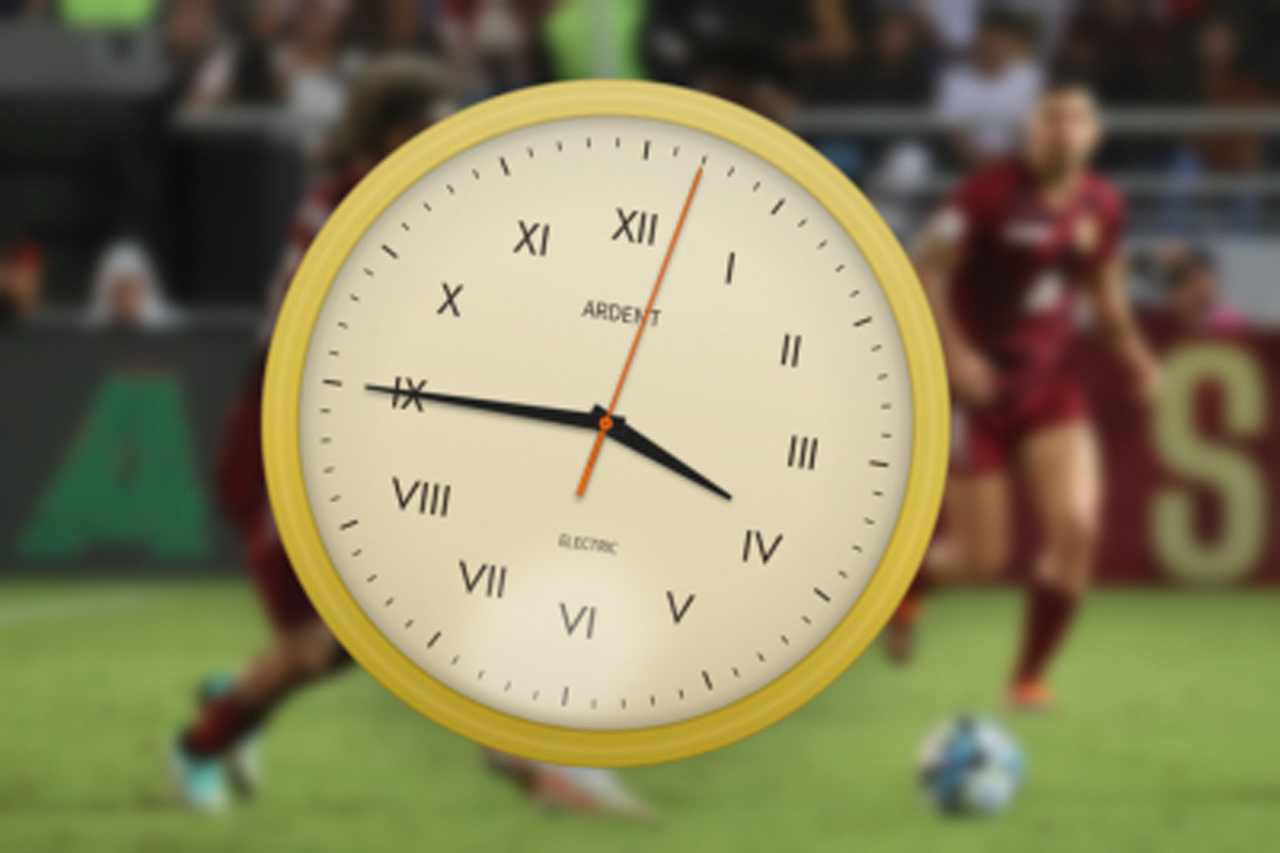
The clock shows 3 h 45 min 02 s
